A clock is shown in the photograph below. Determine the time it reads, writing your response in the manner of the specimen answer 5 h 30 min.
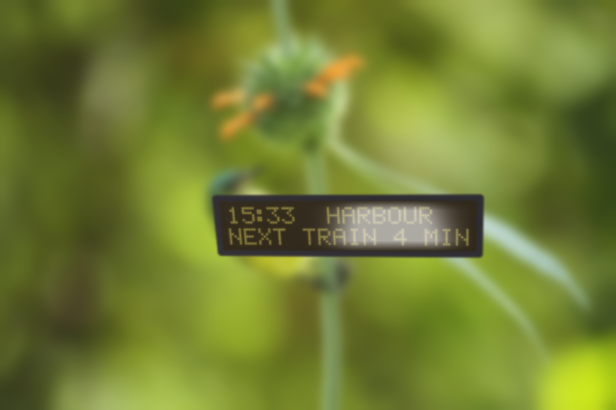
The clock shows 15 h 33 min
